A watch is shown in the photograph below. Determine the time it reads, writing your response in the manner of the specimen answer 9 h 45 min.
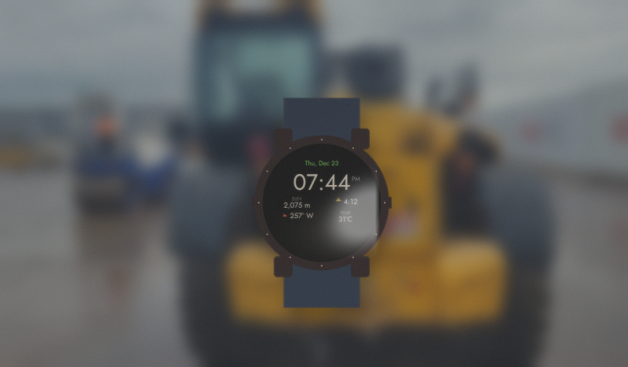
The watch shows 7 h 44 min
